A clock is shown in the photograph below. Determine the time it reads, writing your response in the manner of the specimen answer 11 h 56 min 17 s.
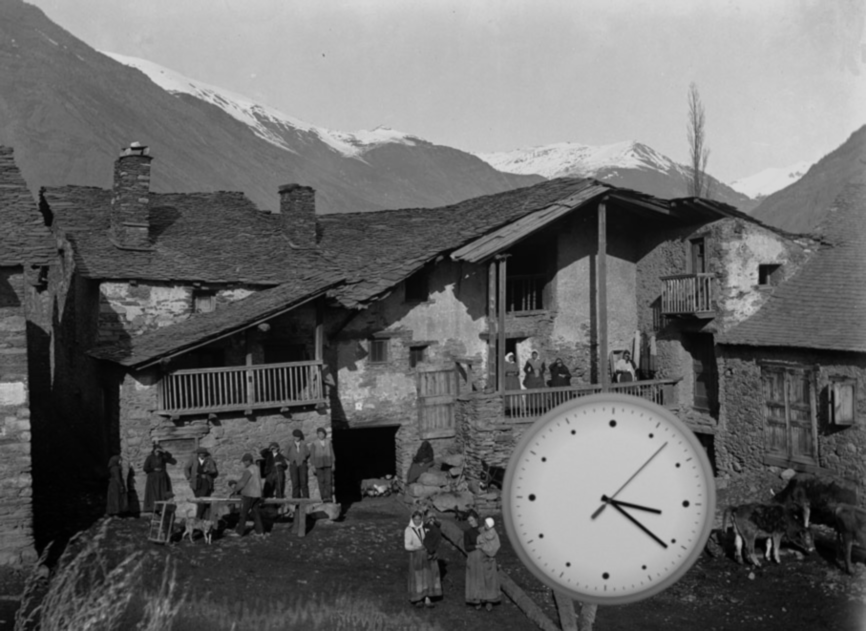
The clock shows 3 h 21 min 07 s
